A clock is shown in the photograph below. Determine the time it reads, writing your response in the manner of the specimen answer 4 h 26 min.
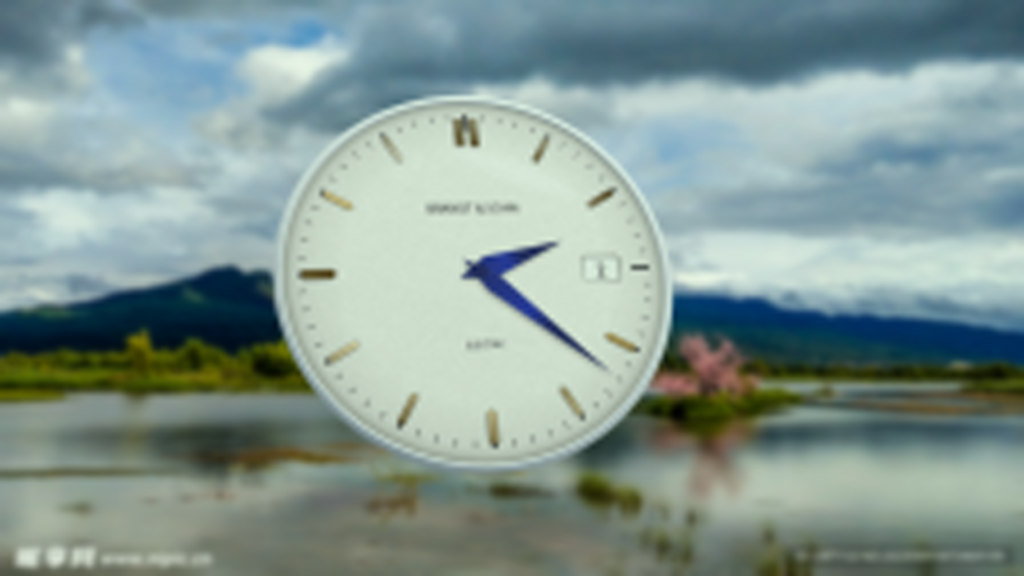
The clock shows 2 h 22 min
